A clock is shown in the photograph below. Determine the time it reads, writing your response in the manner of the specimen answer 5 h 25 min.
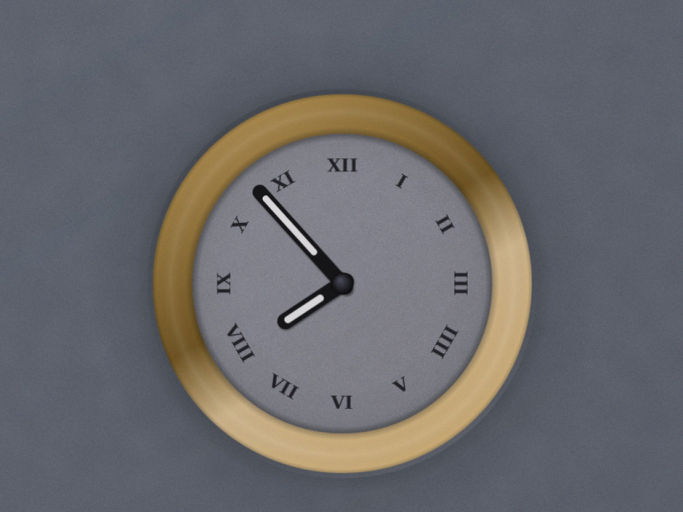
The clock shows 7 h 53 min
